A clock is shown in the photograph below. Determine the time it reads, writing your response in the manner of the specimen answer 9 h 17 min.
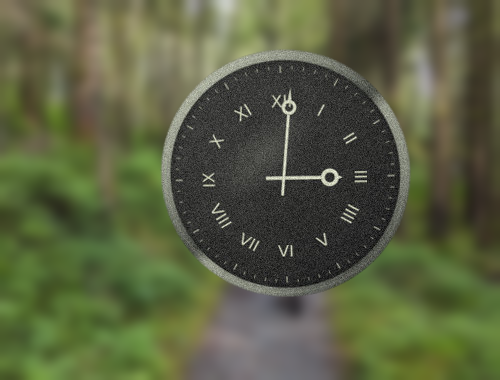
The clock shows 3 h 01 min
